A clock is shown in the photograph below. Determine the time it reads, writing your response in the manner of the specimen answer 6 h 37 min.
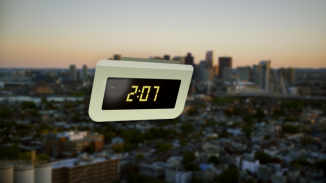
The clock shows 2 h 07 min
